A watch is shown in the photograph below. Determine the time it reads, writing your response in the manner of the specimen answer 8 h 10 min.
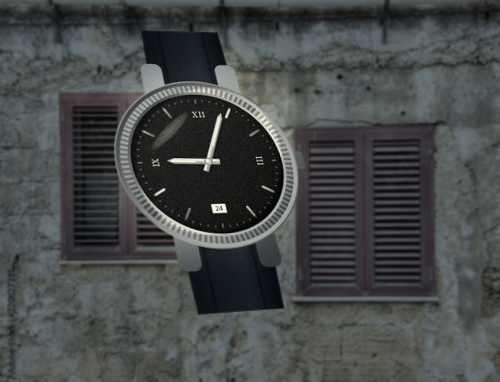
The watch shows 9 h 04 min
